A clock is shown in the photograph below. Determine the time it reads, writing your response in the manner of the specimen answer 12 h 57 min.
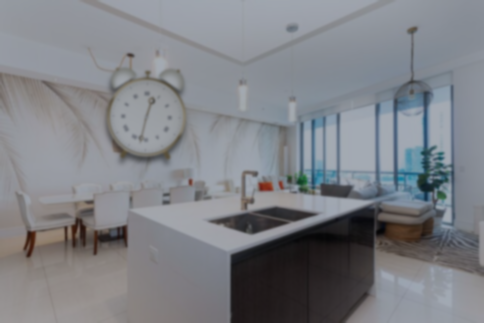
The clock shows 12 h 32 min
